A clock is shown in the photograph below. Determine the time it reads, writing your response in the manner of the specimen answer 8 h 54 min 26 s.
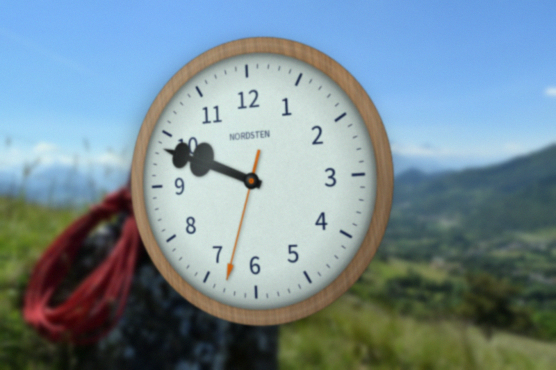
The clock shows 9 h 48 min 33 s
